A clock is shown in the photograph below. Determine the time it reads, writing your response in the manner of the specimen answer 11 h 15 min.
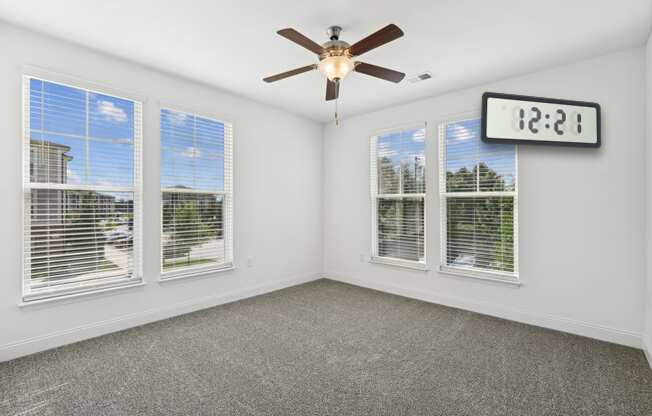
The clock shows 12 h 21 min
